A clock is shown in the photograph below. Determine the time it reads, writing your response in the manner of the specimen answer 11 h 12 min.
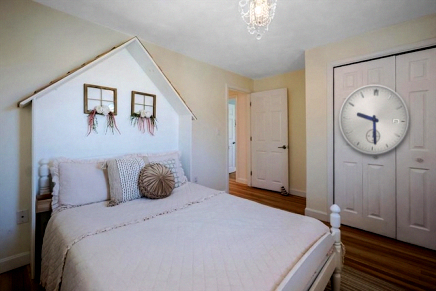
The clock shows 9 h 29 min
